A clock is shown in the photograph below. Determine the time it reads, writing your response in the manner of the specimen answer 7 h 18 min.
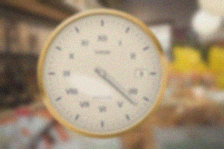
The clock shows 4 h 22 min
